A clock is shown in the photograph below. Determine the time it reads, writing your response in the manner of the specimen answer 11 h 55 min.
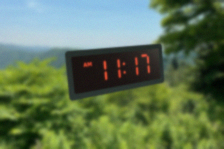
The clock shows 11 h 17 min
